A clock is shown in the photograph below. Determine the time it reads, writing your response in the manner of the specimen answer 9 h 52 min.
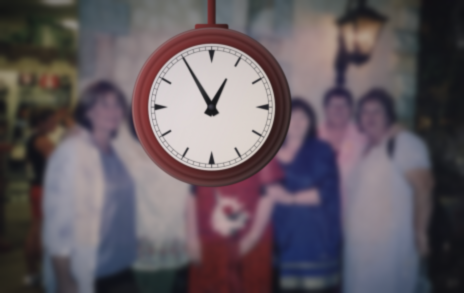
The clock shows 12 h 55 min
